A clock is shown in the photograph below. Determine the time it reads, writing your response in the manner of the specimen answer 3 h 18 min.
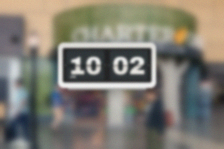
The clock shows 10 h 02 min
